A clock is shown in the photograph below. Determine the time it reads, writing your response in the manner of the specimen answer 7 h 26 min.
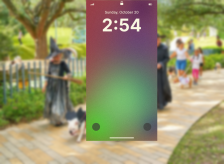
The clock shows 2 h 54 min
